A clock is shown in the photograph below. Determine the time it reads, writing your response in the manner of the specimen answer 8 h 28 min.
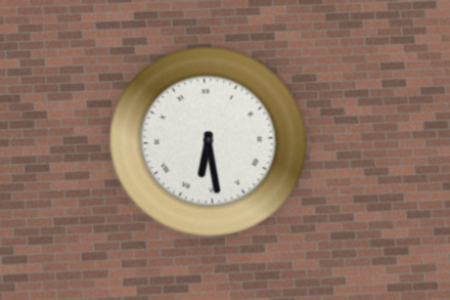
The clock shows 6 h 29 min
